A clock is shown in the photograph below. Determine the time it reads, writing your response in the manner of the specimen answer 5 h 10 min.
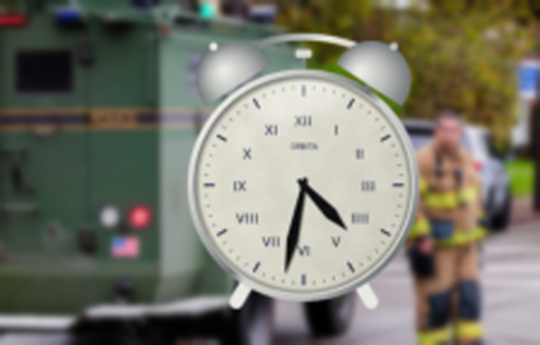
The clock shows 4 h 32 min
